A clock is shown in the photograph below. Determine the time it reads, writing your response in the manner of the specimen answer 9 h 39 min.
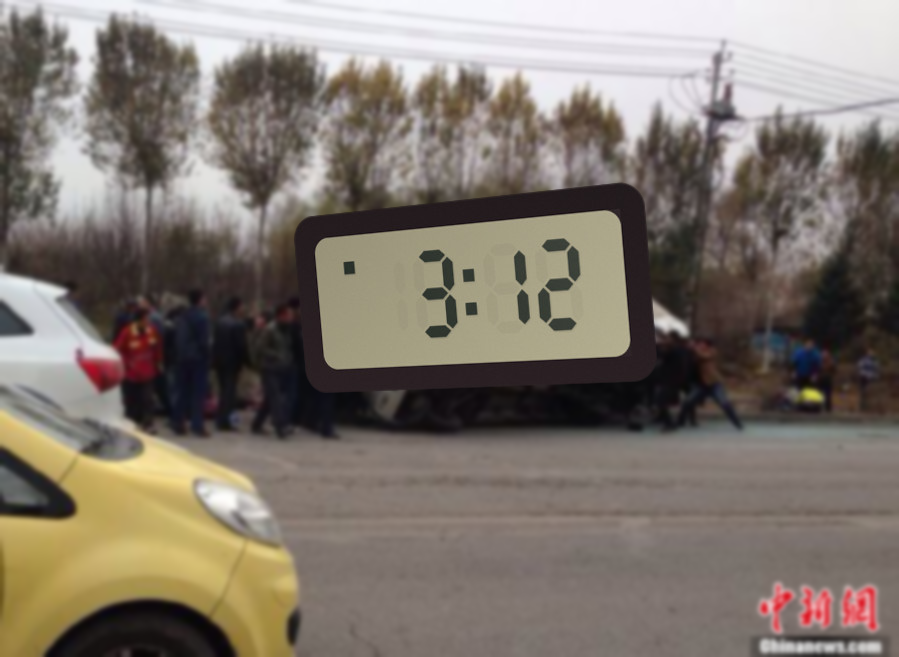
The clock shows 3 h 12 min
